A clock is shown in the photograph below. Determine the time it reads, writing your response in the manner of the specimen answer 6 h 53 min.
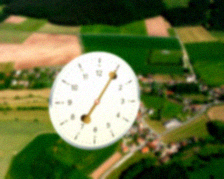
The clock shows 7 h 05 min
